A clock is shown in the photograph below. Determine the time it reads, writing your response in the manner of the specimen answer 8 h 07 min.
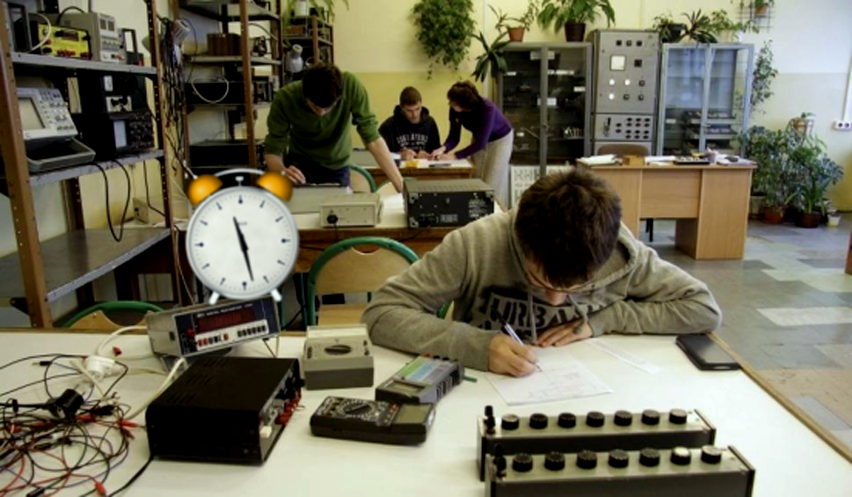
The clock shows 11 h 28 min
